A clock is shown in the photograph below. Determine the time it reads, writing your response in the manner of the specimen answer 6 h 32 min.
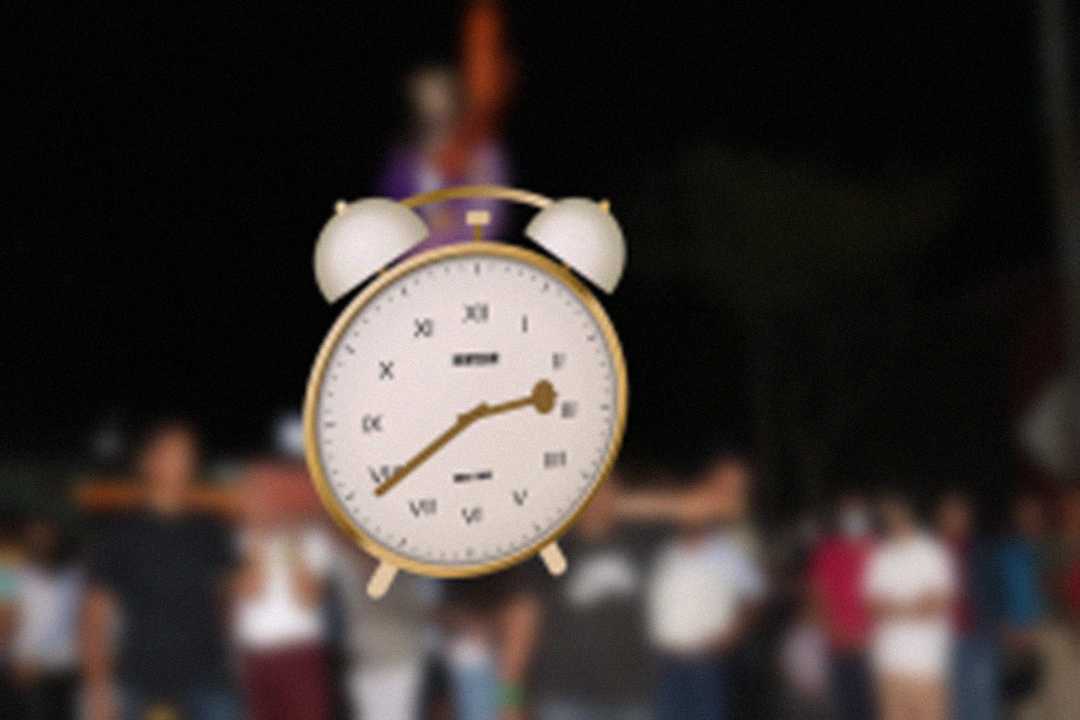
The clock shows 2 h 39 min
